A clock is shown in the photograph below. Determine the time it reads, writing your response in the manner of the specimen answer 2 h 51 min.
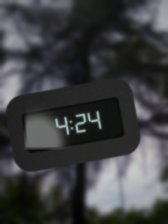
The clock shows 4 h 24 min
